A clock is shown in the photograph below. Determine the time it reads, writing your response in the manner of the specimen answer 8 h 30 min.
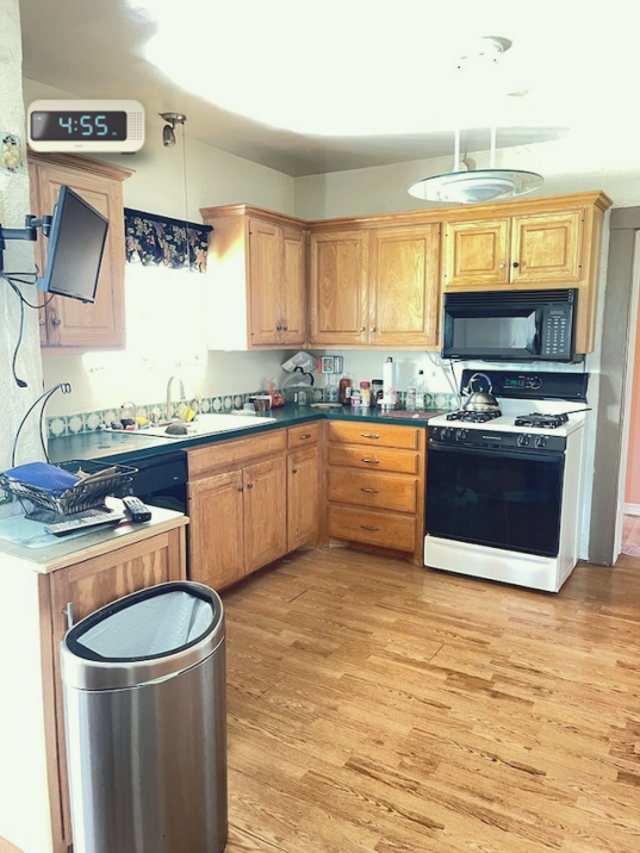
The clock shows 4 h 55 min
